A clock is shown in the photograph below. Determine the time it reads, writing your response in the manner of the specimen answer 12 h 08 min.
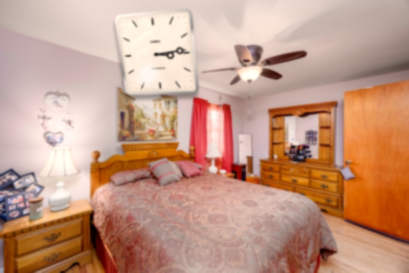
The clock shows 3 h 14 min
